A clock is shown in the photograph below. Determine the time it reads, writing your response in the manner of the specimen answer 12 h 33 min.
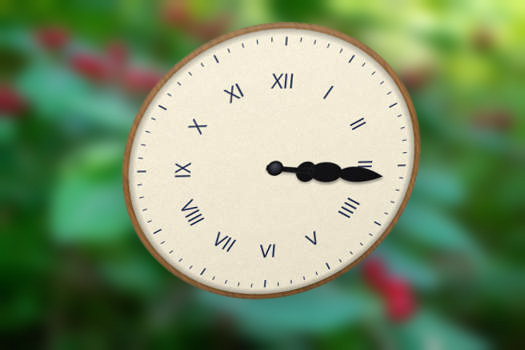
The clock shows 3 h 16 min
